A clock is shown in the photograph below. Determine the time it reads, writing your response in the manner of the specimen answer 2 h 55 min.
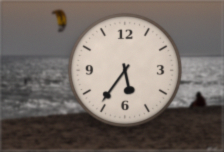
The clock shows 5 h 36 min
